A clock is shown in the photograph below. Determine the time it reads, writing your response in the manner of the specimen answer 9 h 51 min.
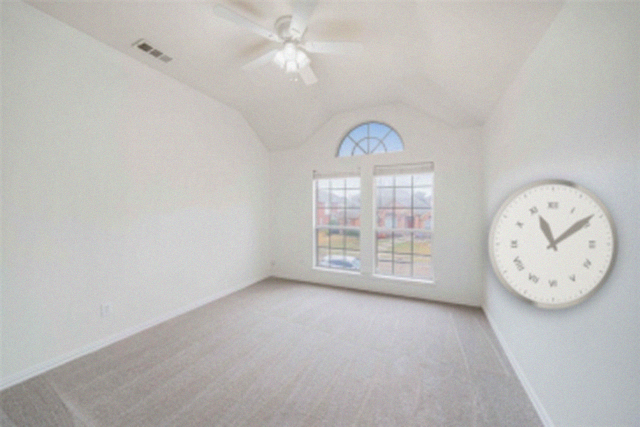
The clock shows 11 h 09 min
